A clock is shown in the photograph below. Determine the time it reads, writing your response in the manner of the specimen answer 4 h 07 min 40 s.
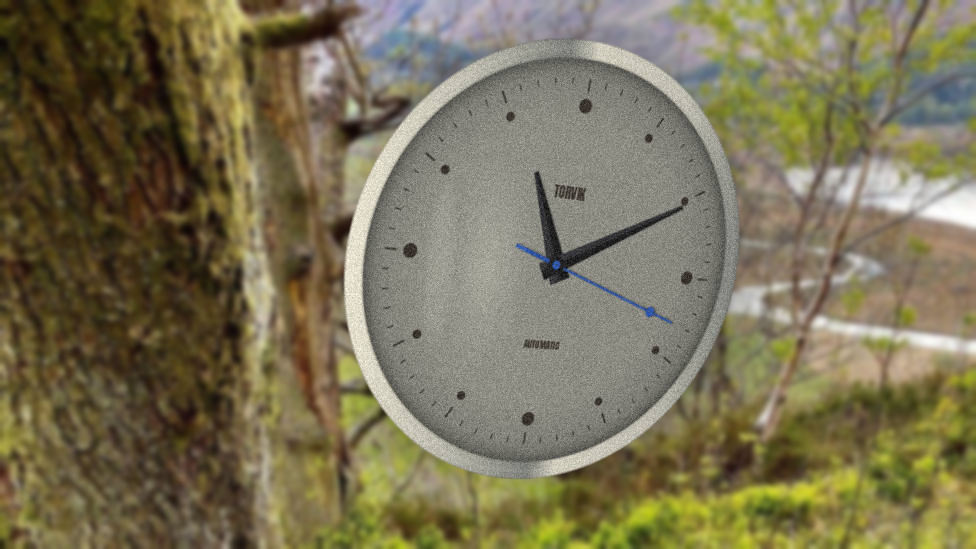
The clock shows 11 h 10 min 18 s
